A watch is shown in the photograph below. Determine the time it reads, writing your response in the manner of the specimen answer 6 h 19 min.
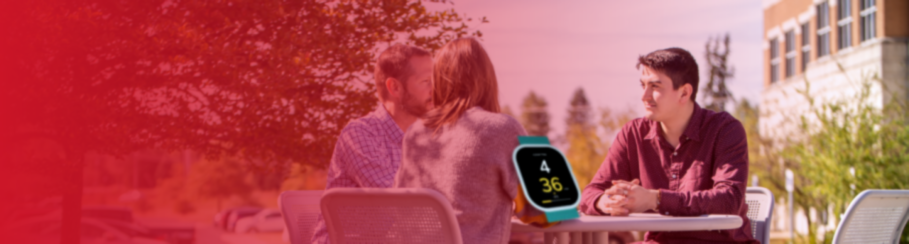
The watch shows 4 h 36 min
